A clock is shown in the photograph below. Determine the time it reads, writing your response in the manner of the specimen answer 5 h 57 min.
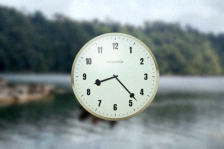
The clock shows 8 h 23 min
